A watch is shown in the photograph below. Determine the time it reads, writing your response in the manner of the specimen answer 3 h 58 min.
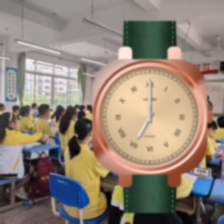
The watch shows 7 h 00 min
